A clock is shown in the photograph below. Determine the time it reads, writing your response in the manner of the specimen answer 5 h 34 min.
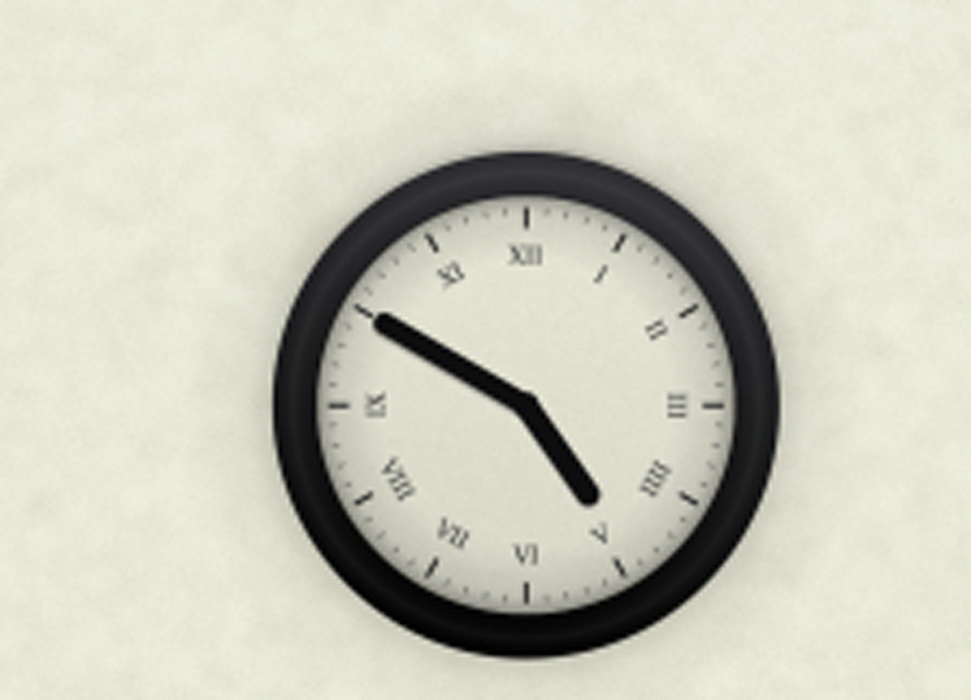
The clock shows 4 h 50 min
